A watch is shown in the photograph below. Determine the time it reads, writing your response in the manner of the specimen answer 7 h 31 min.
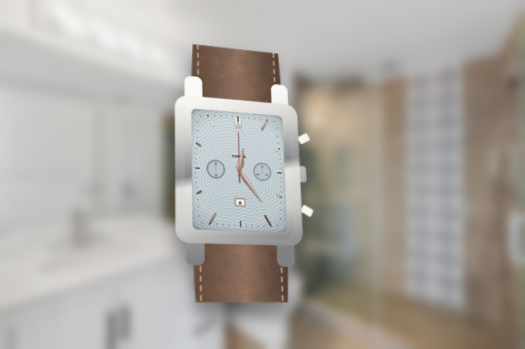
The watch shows 12 h 24 min
